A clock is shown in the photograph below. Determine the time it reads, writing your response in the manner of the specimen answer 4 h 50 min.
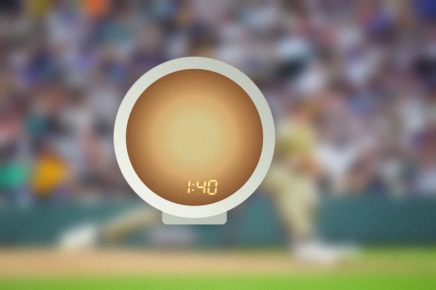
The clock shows 1 h 40 min
